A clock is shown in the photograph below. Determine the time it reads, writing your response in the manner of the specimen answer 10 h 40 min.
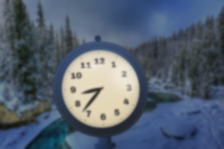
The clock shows 8 h 37 min
